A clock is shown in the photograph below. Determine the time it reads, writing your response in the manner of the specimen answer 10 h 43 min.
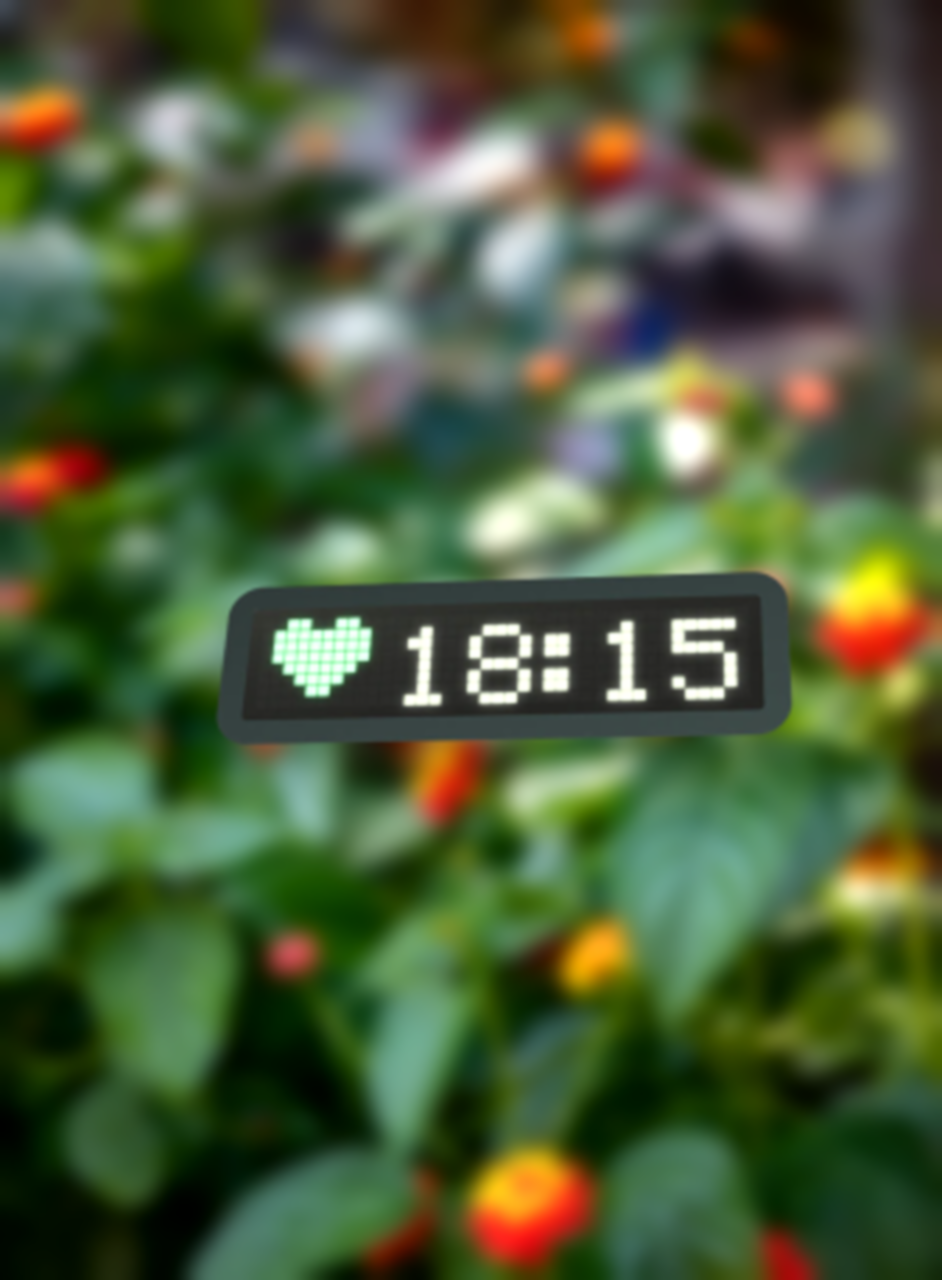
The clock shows 18 h 15 min
